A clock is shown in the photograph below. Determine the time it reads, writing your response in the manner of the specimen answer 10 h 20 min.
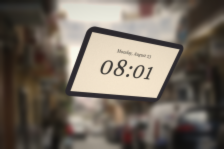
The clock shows 8 h 01 min
